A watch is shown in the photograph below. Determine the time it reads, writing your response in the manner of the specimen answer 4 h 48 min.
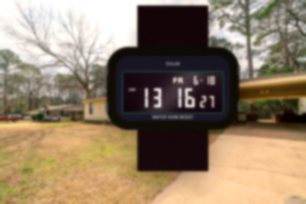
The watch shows 13 h 16 min
